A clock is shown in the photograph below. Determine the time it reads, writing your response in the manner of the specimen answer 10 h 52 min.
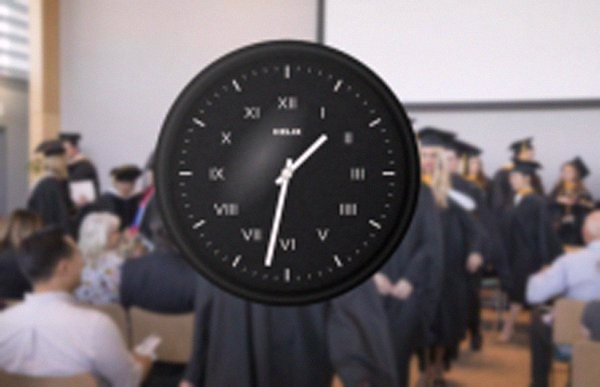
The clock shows 1 h 32 min
